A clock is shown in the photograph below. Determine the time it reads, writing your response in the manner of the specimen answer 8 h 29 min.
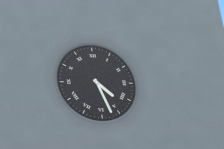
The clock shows 4 h 27 min
